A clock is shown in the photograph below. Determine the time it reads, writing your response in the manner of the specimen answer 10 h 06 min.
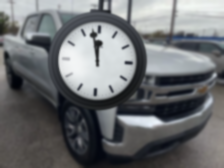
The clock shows 11 h 58 min
